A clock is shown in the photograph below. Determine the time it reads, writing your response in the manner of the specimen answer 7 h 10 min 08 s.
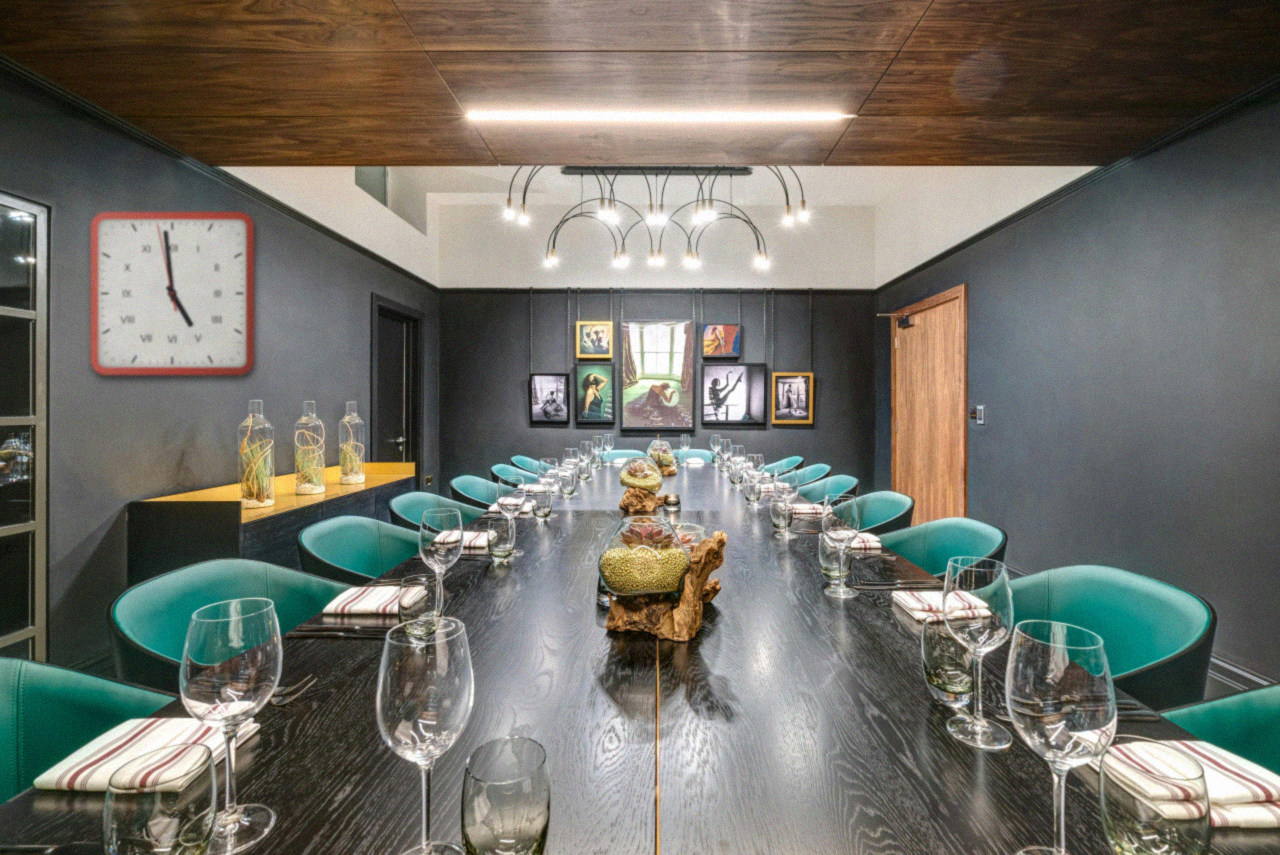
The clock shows 4 h 58 min 58 s
